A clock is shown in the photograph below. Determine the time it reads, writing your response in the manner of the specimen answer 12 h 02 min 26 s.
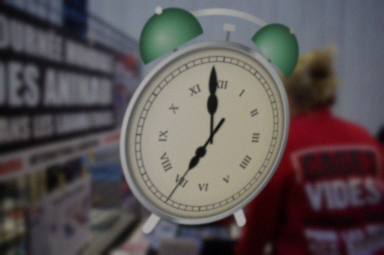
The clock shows 6 h 58 min 35 s
